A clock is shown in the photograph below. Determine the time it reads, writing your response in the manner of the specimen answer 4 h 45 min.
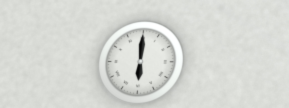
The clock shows 6 h 00 min
